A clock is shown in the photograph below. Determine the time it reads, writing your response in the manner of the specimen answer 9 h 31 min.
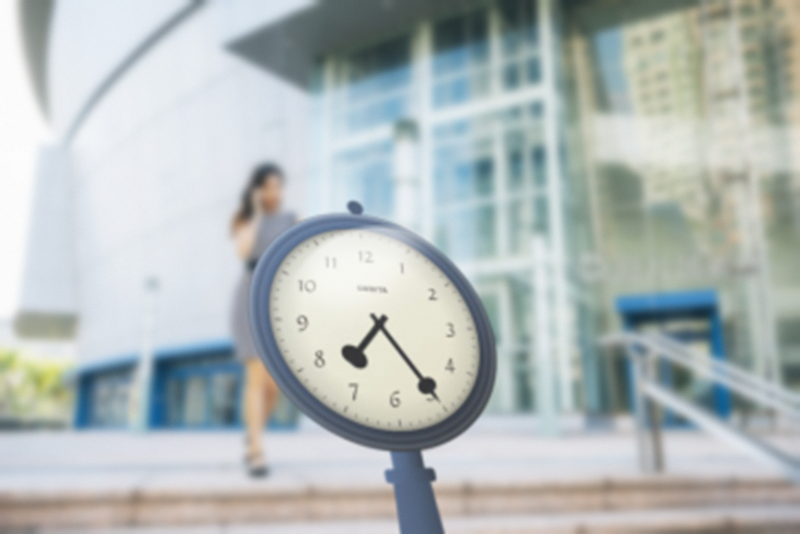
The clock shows 7 h 25 min
